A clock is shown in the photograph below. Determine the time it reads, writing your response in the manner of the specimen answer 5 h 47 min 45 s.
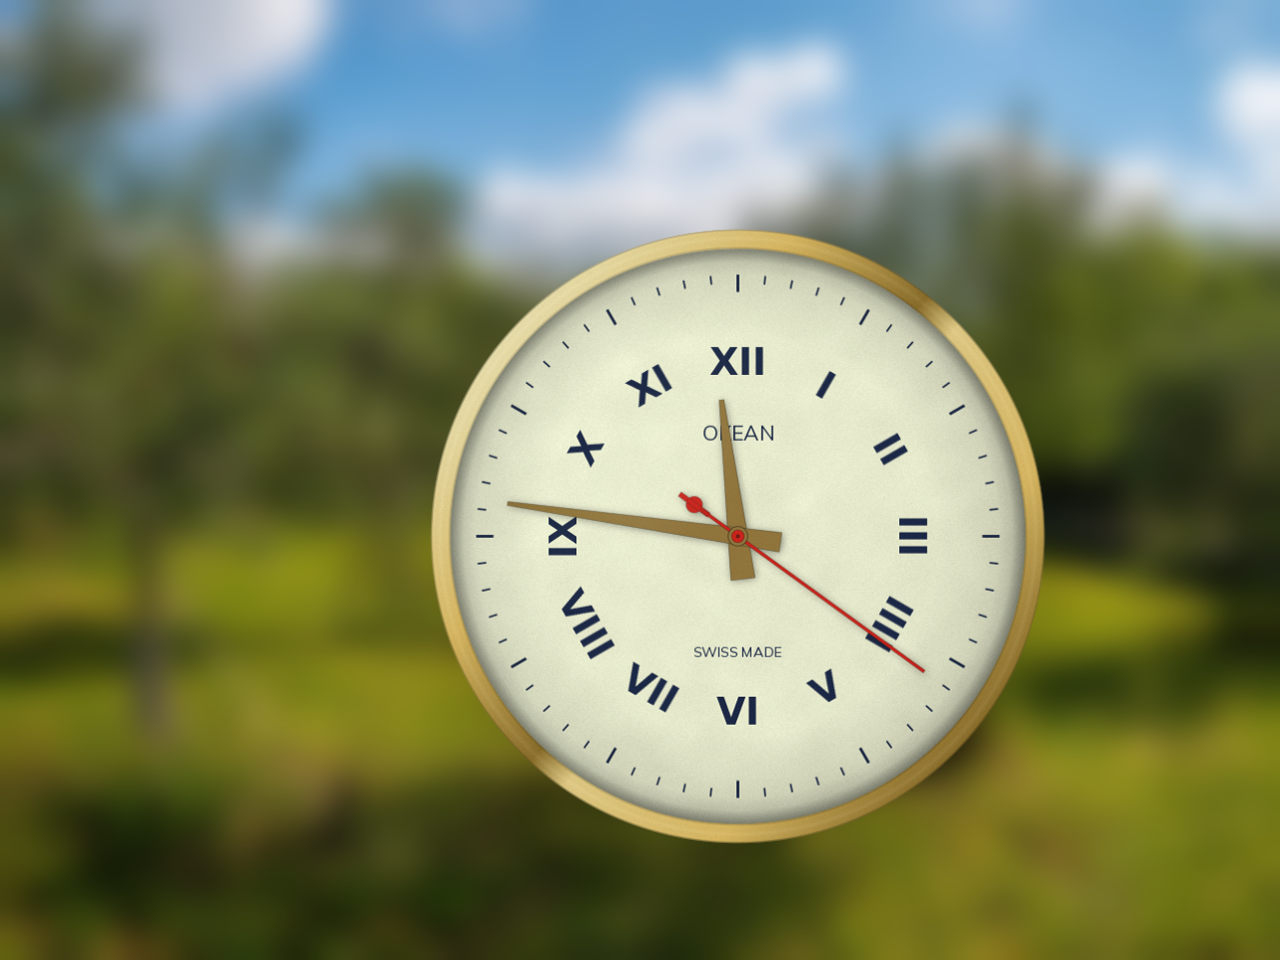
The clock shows 11 h 46 min 21 s
